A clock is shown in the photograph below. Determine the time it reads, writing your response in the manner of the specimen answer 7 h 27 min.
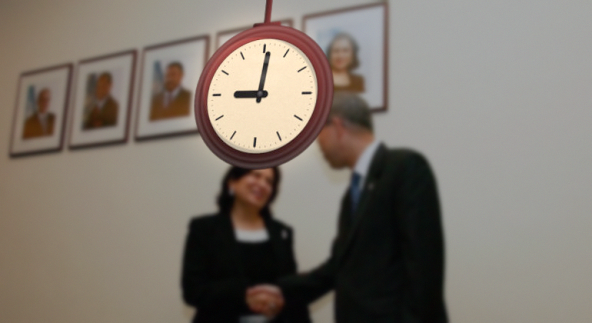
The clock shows 9 h 01 min
